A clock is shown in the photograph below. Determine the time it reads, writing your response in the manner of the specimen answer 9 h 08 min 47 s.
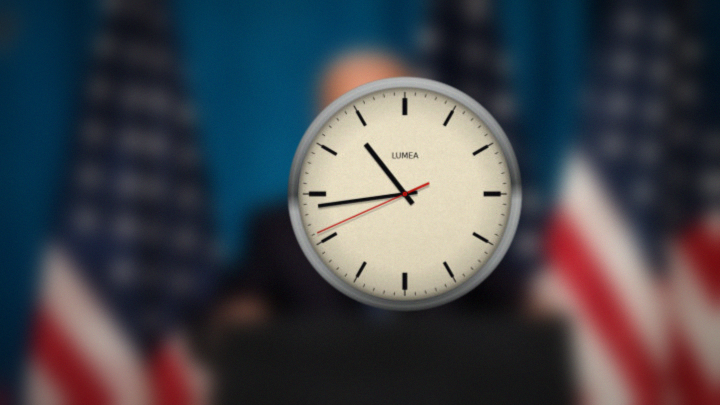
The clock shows 10 h 43 min 41 s
